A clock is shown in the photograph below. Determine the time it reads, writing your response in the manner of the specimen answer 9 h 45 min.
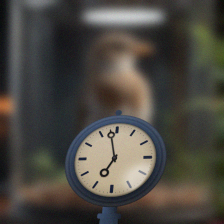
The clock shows 6 h 58 min
